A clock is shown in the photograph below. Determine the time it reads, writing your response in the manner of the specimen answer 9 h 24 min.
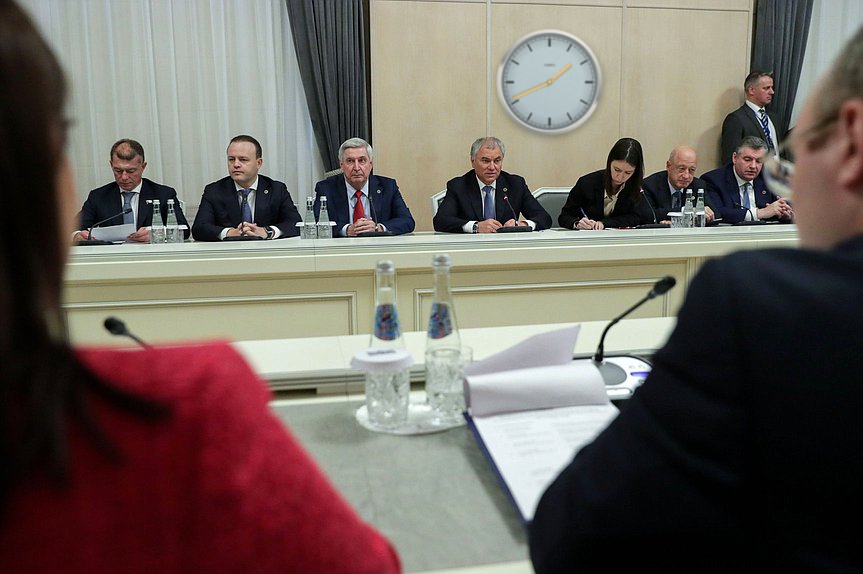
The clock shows 1 h 41 min
